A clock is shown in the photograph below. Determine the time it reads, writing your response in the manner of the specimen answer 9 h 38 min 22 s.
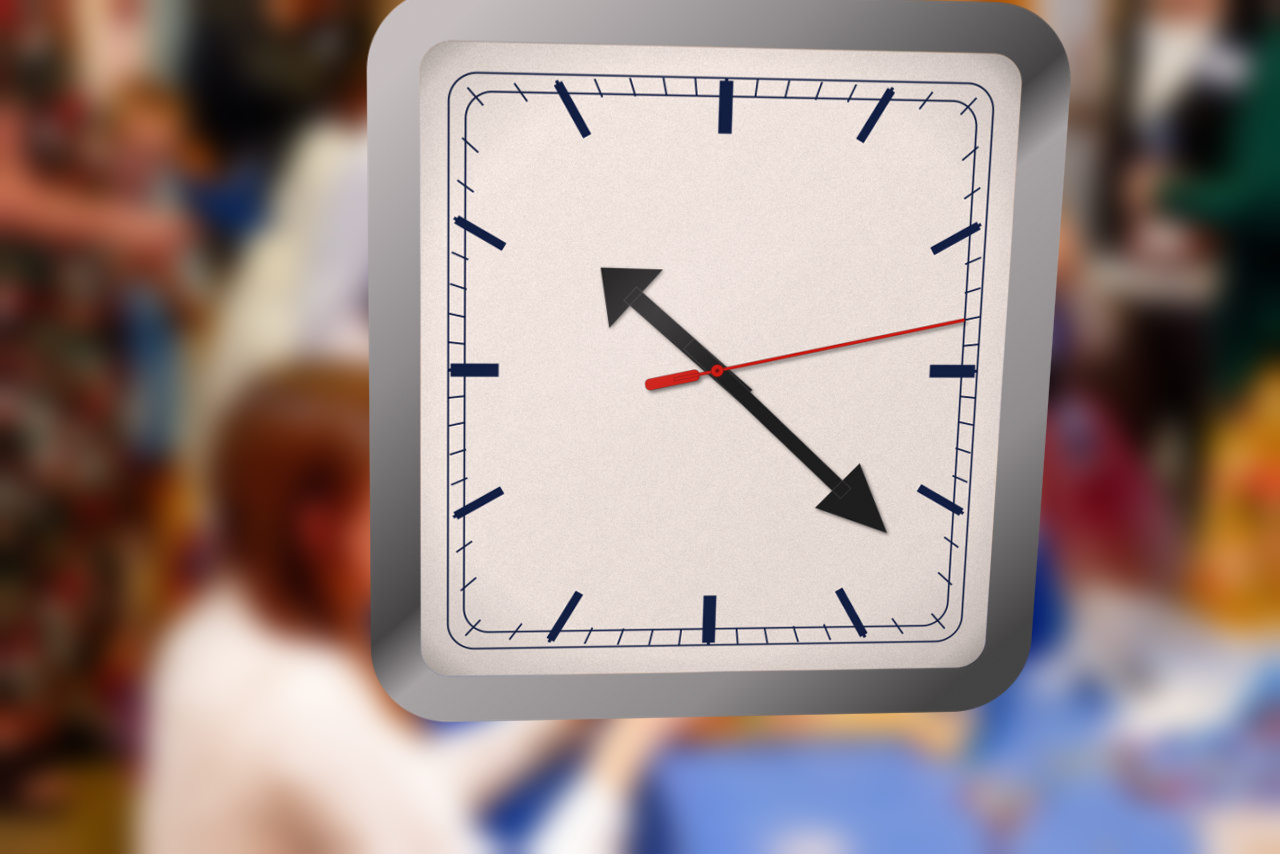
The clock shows 10 h 22 min 13 s
